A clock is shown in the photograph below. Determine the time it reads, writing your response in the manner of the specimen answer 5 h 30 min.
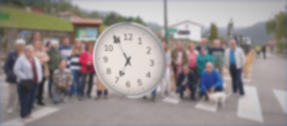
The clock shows 6 h 55 min
